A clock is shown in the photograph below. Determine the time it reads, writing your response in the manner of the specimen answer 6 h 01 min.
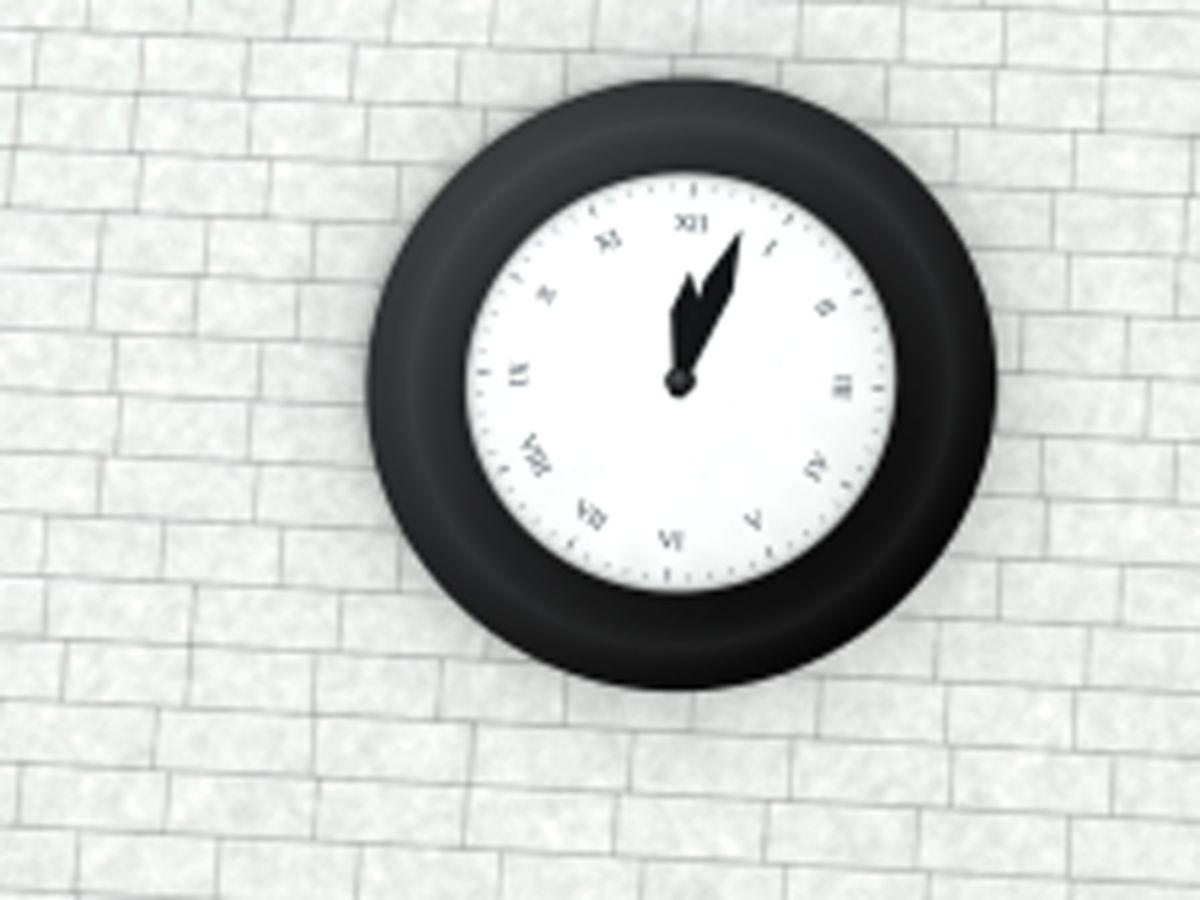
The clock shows 12 h 03 min
